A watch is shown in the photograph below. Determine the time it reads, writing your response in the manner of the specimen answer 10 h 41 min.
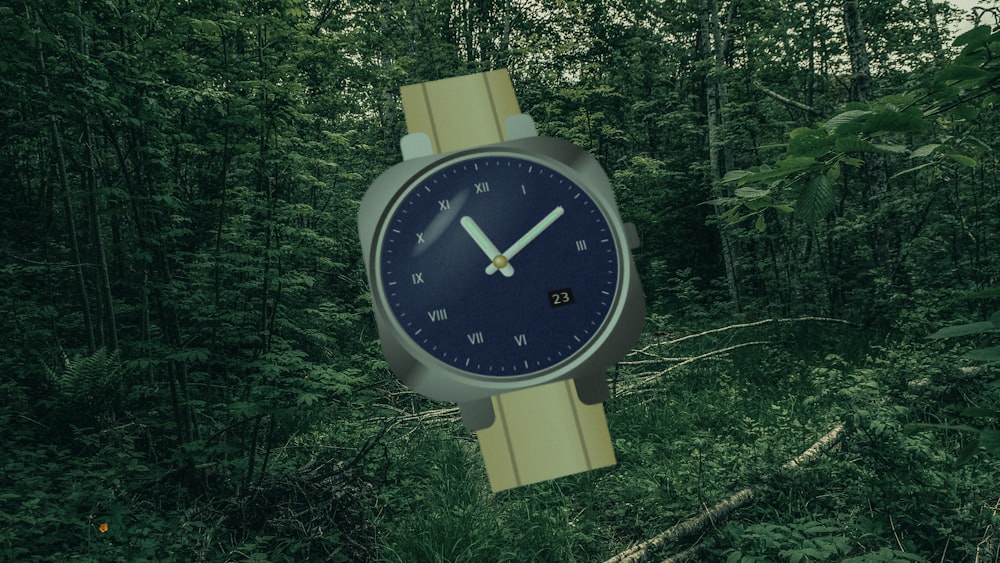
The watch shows 11 h 10 min
